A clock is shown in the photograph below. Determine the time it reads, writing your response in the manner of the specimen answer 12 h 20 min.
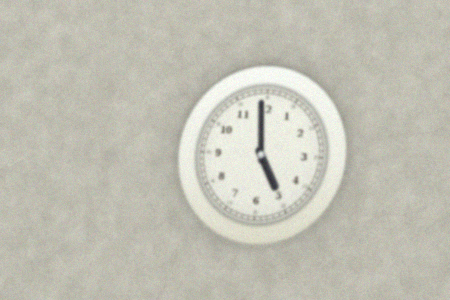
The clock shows 4 h 59 min
